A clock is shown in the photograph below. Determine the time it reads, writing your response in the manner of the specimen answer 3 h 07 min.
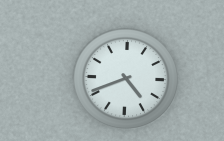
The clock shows 4 h 41 min
